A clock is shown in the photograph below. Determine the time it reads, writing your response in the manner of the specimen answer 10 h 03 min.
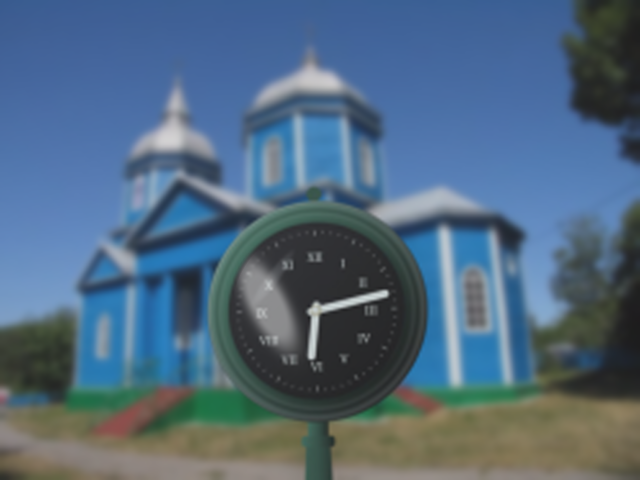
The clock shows 6 h 13 min
